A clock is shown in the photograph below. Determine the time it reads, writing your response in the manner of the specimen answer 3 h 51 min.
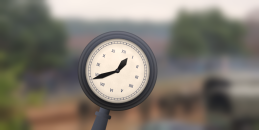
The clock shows 12 h 39 min
